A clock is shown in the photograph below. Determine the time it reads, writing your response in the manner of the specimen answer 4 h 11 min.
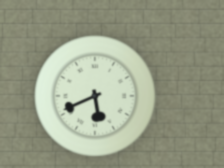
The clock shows 5 h 41 min
